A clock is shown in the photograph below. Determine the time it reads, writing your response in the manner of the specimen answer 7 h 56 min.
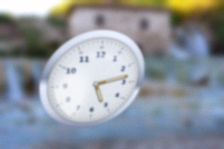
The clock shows 5 h 13 min
